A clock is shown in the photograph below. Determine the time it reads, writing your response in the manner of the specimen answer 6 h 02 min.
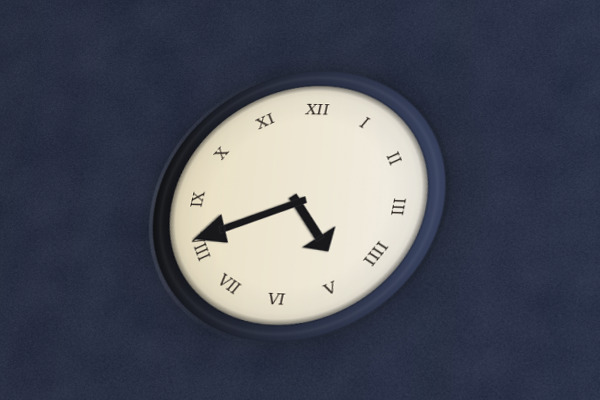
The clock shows 4 h 41 min
